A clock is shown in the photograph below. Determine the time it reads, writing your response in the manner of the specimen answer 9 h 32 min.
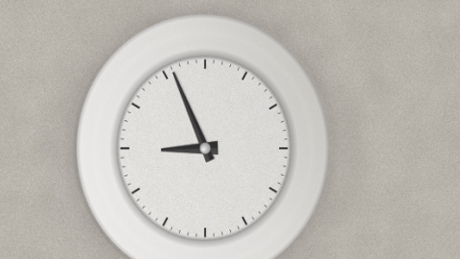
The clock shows 8 h 56 min
